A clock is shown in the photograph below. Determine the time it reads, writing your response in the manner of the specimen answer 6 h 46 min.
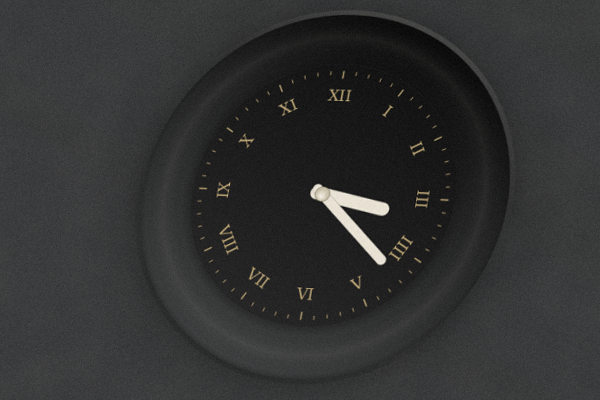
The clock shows 3 h 22 min
